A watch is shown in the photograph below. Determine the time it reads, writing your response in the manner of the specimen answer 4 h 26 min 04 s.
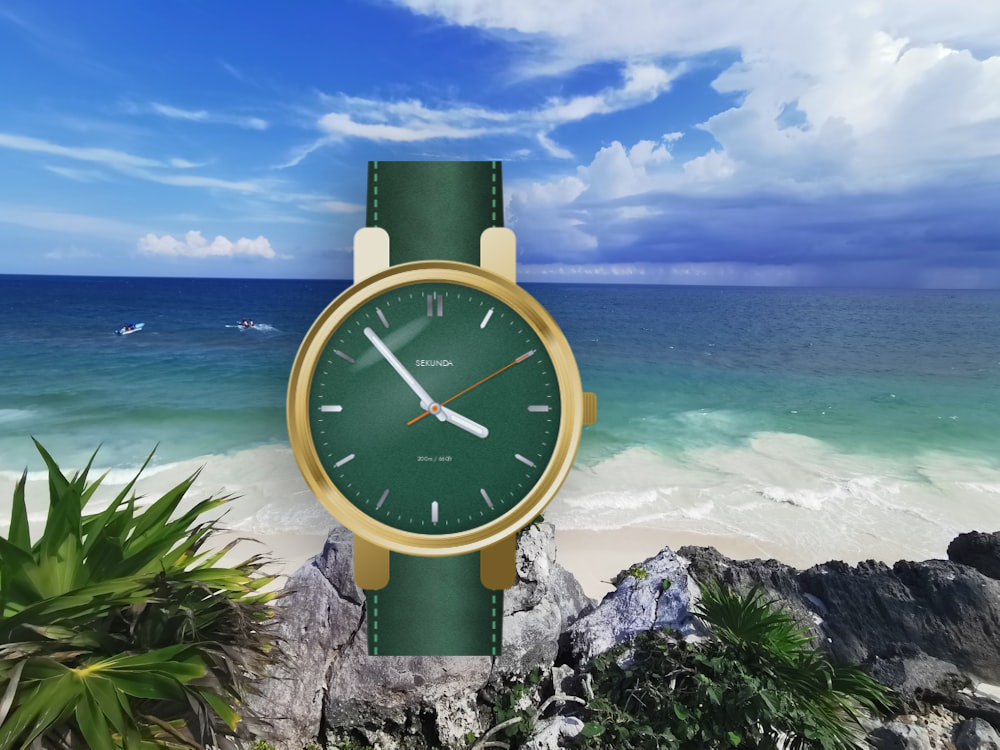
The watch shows 3 h 53 min 10 s
